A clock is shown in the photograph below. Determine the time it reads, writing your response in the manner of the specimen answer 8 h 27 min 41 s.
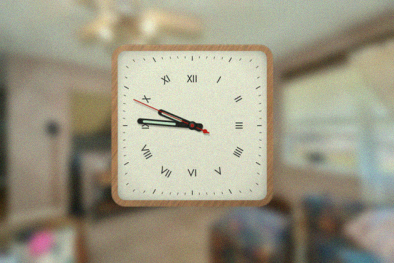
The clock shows 9 h 45 min 49 s
